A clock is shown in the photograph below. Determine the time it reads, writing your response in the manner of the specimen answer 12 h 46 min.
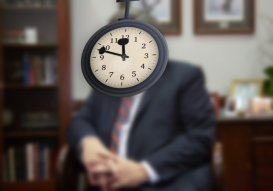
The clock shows 11 h 48 min
